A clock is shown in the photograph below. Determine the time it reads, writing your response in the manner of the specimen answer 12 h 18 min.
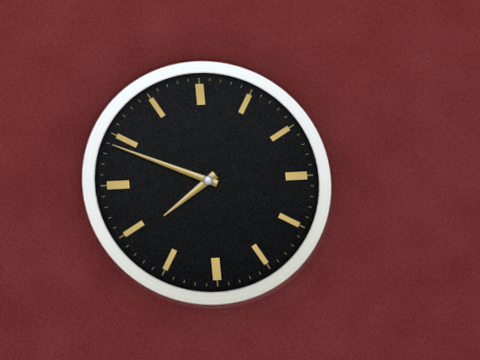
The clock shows 7 h 49 min
